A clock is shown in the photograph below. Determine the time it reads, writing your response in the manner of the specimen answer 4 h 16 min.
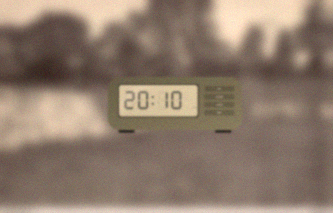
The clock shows 20 h 10 min
